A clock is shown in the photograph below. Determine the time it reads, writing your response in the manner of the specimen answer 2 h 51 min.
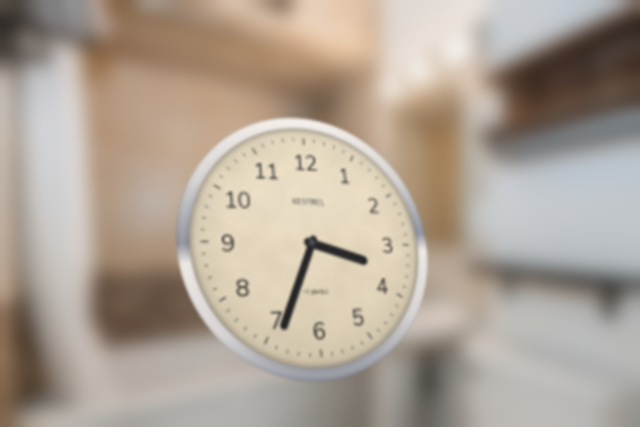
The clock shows 3 h 34 min
